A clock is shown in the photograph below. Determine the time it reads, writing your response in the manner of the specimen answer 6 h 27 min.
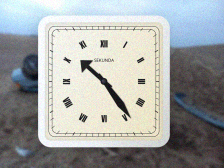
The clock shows 10 h 24 min
